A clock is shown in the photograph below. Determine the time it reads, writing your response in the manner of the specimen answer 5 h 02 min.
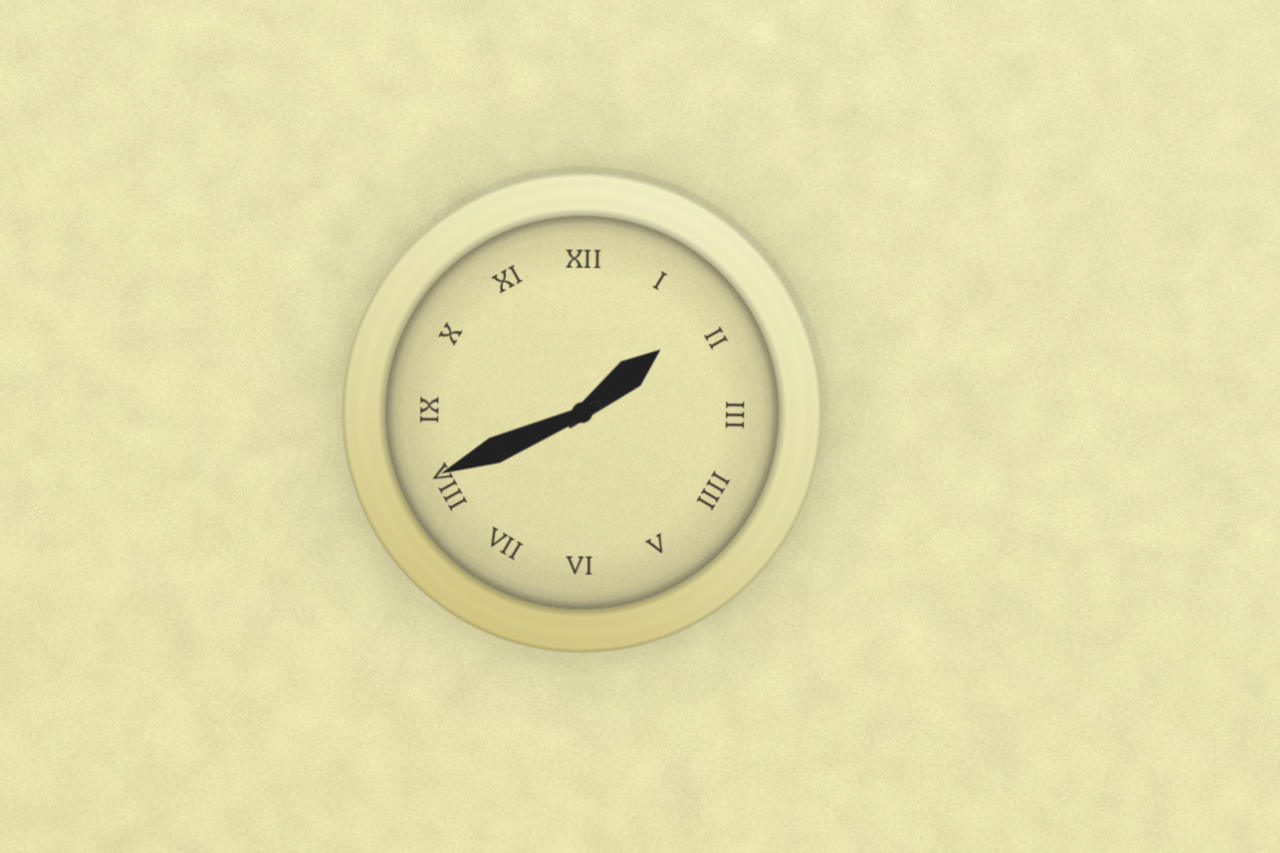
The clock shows 1 h 41 min
